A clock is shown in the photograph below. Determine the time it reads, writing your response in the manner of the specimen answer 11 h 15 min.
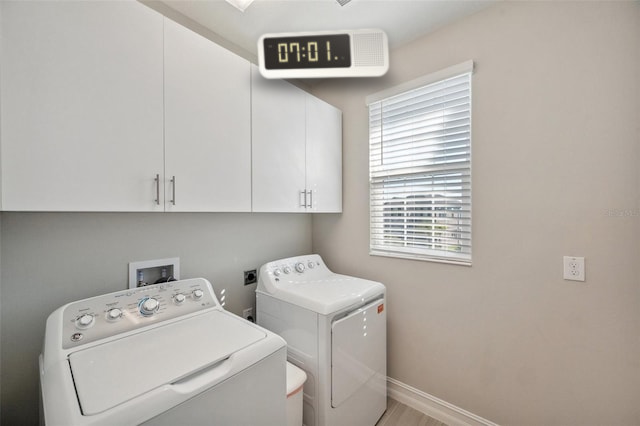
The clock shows 7 h 01 min
